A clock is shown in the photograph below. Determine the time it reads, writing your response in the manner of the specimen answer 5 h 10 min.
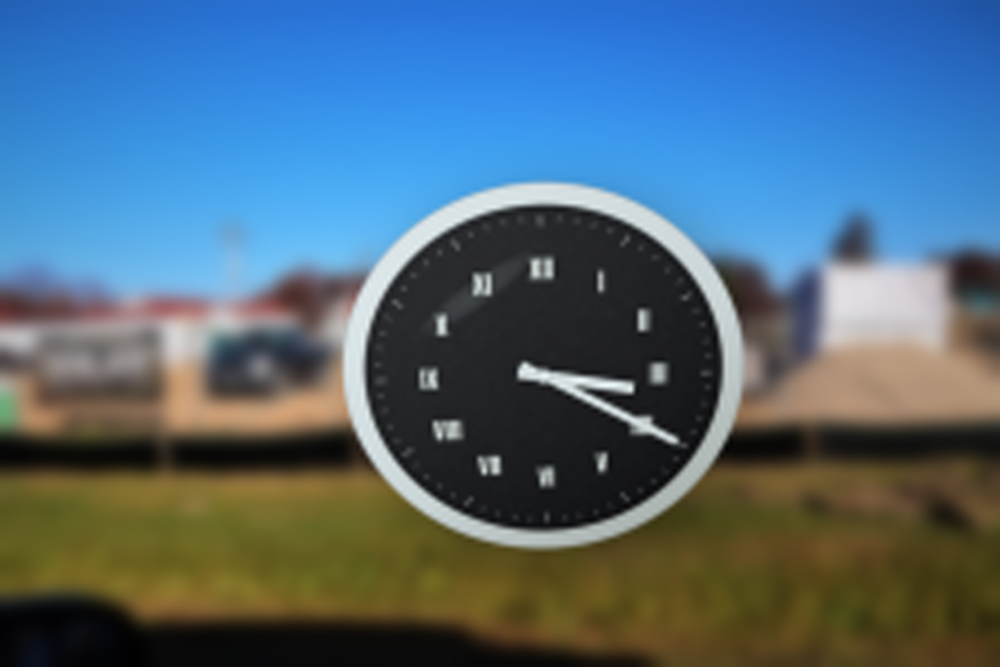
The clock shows 3 h 20 min
